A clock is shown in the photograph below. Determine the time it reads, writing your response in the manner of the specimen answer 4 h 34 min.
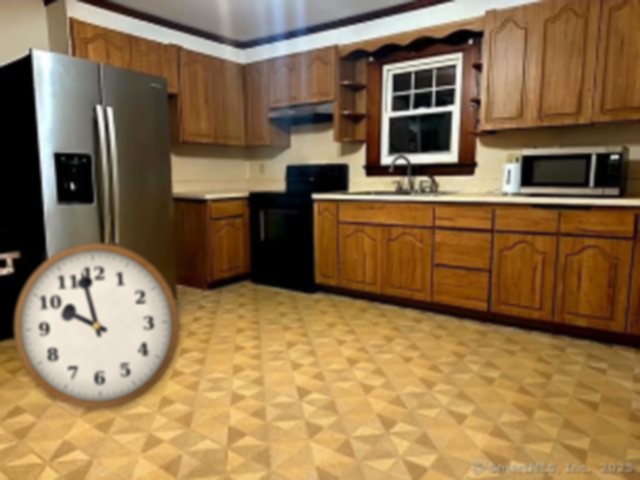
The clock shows 9 h 58 min
